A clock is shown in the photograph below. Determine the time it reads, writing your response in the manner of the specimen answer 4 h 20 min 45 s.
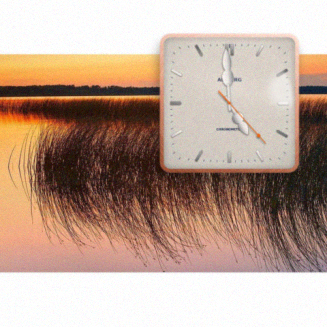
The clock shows 4 h 59 min 23 s
